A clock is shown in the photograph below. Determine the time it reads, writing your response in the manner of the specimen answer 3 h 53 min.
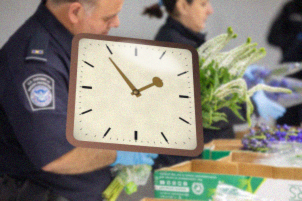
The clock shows 1 h 54 min
